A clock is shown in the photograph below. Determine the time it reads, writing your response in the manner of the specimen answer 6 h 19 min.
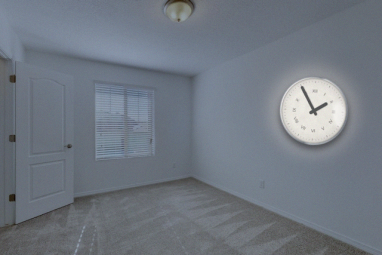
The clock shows 1 h 55 min
